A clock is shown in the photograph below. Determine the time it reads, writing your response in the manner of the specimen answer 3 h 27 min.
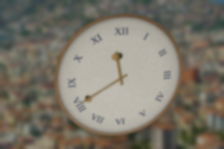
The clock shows 11 h 40 min
